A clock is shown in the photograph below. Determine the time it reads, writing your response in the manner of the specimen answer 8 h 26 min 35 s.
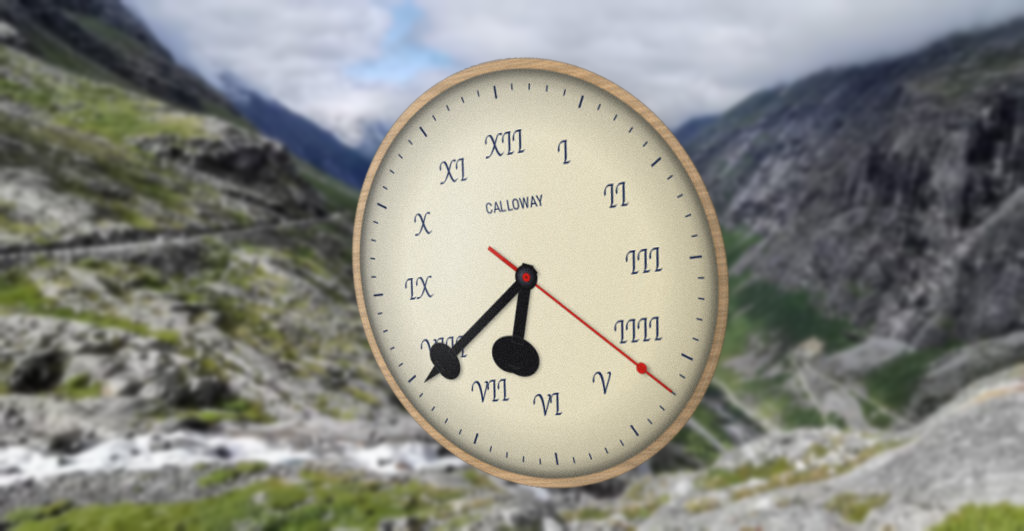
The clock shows 6 h 39 min 22 s
